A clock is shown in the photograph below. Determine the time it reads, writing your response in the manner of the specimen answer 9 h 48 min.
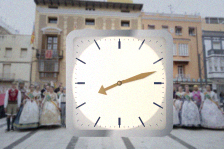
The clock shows 8 h 12 min
